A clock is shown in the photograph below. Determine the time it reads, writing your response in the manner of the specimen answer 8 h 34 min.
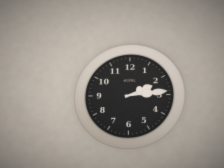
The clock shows 2 h 14 min
